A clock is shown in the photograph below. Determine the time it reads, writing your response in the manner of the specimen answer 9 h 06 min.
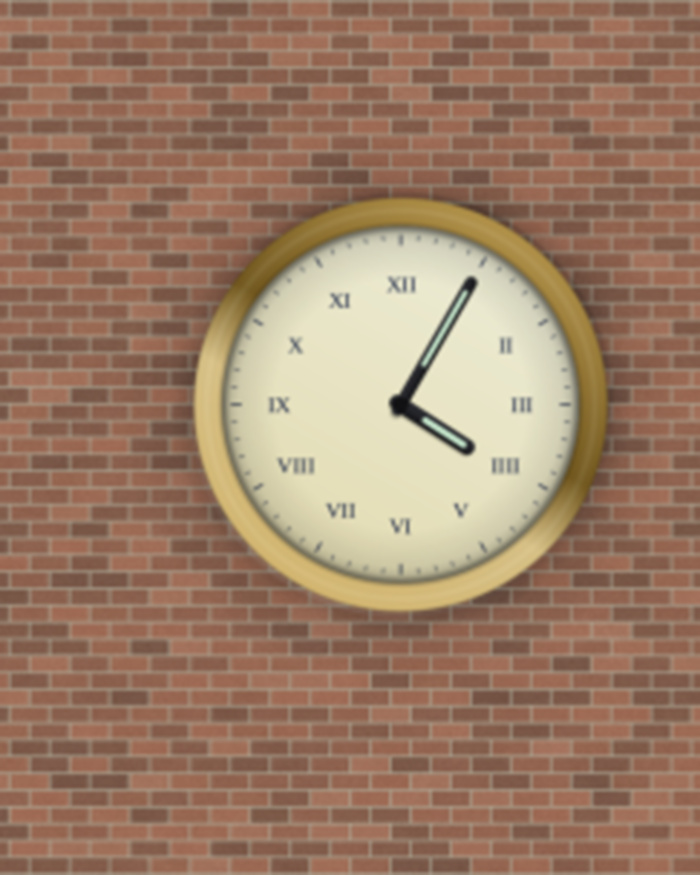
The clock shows 4 h 05 min
